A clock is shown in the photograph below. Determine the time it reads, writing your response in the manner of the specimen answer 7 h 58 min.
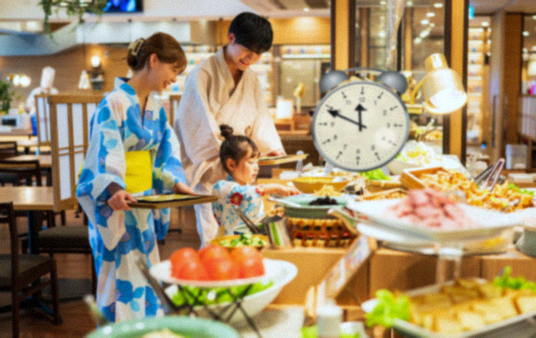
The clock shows 11 h 49 min
